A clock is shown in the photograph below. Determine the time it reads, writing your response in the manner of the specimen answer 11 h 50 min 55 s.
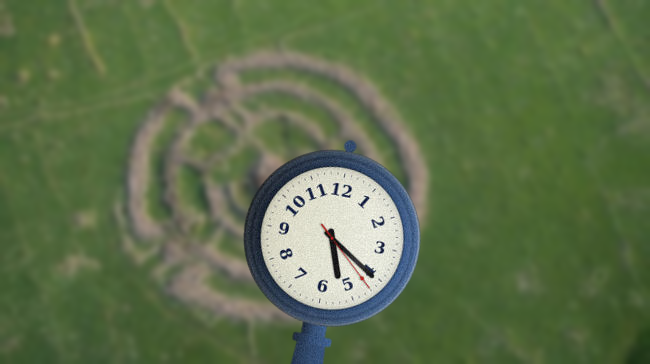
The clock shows 5 h 20 min 22 s
